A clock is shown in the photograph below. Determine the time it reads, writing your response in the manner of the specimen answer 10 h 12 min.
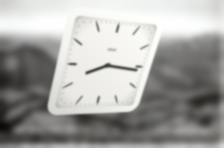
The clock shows 8 h 16 min
